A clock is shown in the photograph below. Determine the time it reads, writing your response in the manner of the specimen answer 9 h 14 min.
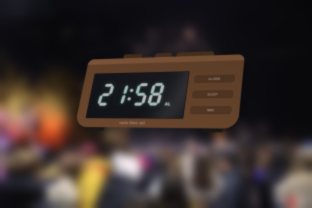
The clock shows 21 h 58 min
